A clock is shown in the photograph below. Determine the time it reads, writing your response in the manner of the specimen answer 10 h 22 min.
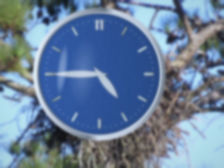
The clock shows 4 h 45 min
